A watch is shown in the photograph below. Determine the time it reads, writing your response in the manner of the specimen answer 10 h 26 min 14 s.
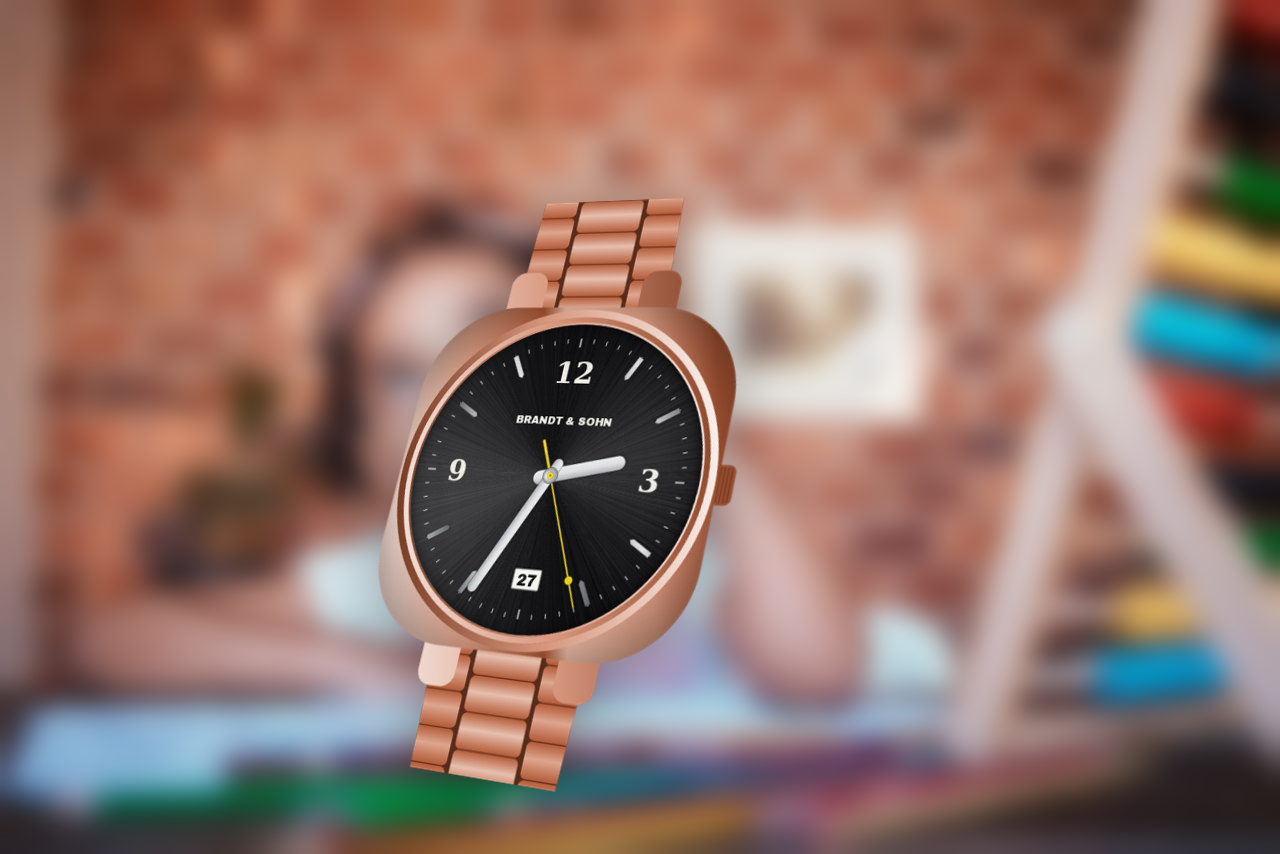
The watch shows 2 h 34 min 26 s
